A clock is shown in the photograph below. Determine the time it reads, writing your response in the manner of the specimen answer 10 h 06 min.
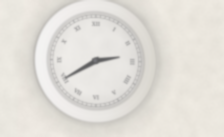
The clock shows 2 h 40 min
